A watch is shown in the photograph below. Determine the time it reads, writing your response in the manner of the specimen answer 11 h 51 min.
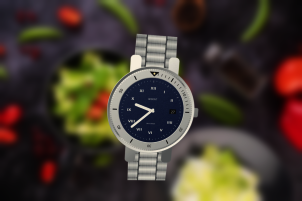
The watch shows 9 h 38 min
